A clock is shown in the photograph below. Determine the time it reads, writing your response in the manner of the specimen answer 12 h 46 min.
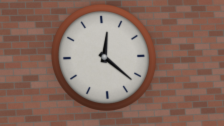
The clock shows 12 h 22 min
